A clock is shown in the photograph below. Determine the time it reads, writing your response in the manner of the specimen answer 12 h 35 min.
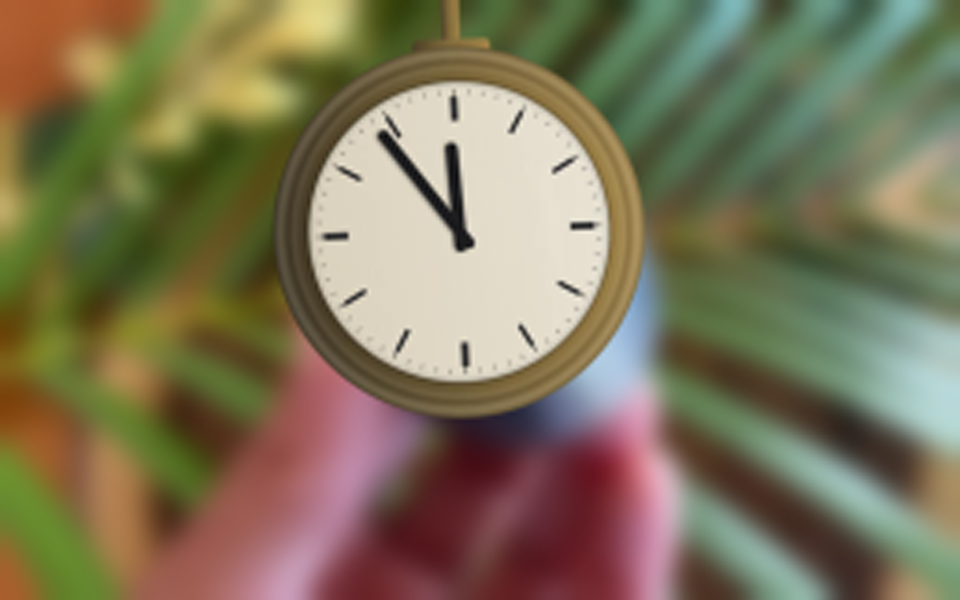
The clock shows 11 h 54 min
